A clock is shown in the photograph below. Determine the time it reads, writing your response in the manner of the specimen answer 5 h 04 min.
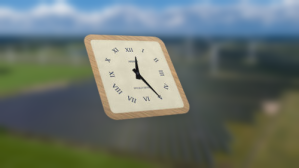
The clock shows 12 h 25 min
